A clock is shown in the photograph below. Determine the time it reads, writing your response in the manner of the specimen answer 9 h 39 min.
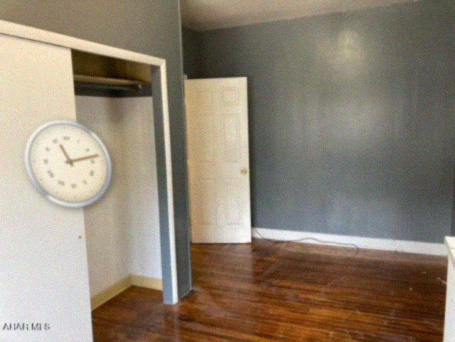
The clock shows 11 h 13 min
